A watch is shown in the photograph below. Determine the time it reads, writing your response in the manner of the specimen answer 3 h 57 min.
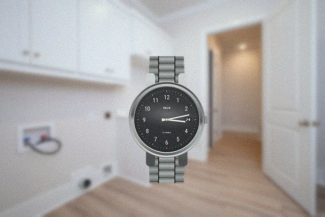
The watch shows 3 h 13 min
